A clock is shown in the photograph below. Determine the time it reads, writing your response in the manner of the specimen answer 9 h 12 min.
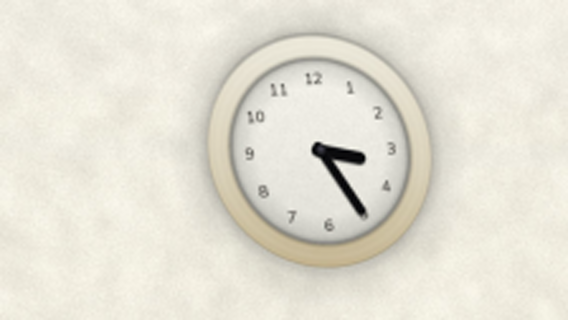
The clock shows 3 h 25 min
